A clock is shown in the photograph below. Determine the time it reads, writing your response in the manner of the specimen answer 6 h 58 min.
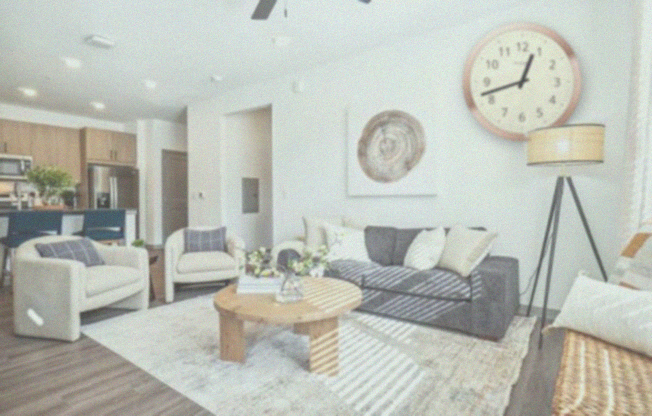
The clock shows 12 h 42 min
